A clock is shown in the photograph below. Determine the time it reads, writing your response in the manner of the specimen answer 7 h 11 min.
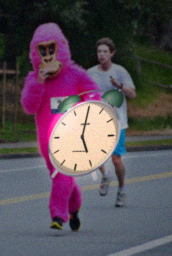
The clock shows 5 h 00 min
